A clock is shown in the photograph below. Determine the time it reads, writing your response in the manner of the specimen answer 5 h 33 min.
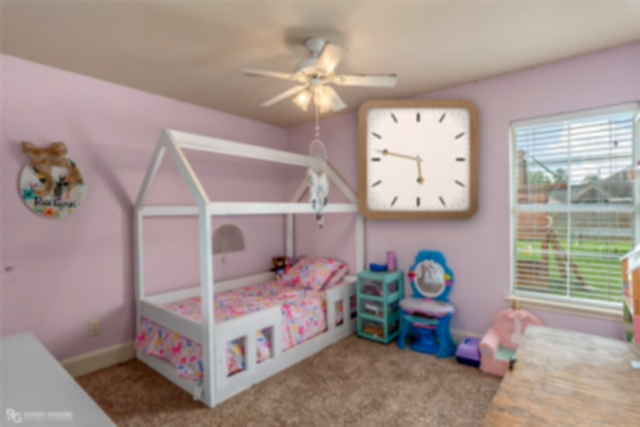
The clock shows 5 h 47 min
